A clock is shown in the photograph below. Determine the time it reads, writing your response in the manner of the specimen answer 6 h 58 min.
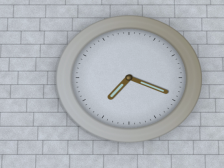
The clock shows 7 h 19 min
